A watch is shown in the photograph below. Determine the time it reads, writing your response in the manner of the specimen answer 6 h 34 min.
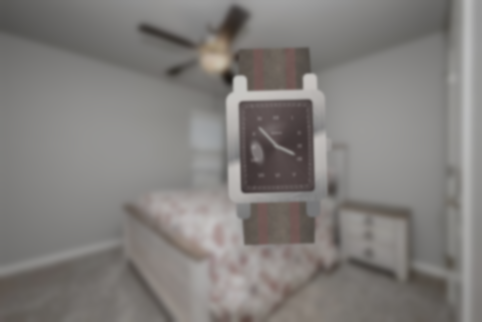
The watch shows 3 h 53 min
